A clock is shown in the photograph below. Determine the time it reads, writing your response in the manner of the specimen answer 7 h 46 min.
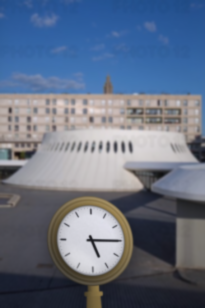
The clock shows 5 h 15 min
